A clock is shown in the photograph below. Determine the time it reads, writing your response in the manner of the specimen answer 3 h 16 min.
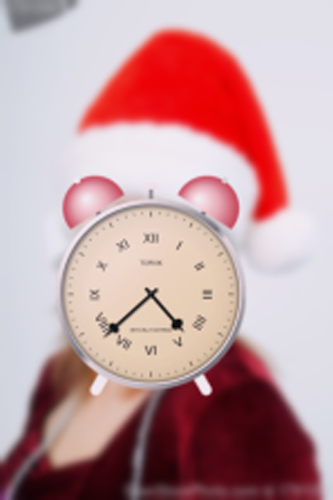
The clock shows 4 h 38 min
